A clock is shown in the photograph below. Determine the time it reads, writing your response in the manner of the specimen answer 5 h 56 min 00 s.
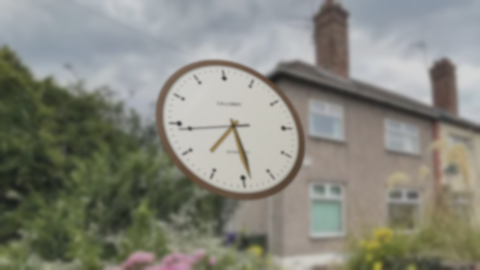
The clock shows 7 h 28 min 44 s
